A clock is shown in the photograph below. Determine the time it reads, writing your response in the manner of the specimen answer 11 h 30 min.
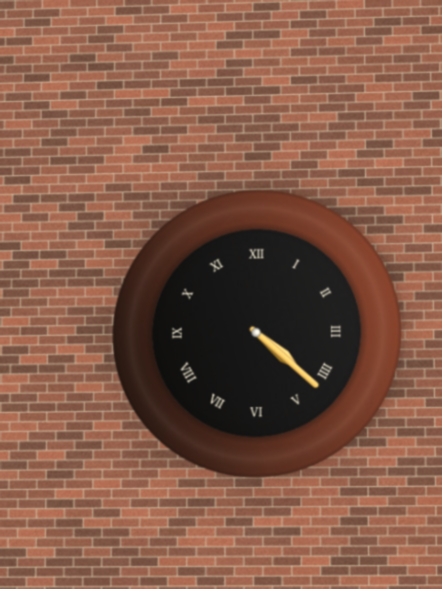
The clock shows 4 h 22 min
